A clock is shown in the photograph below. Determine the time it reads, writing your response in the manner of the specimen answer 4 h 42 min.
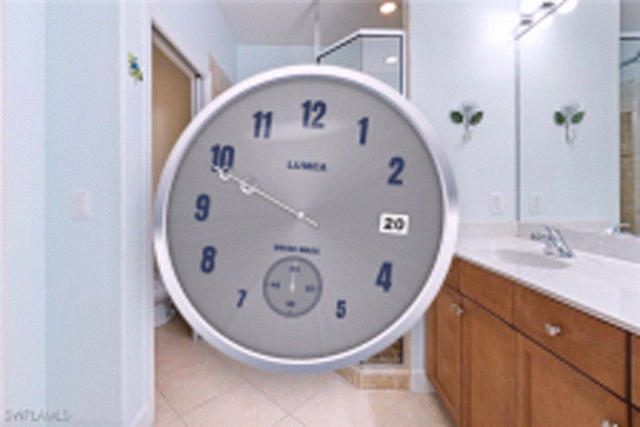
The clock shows 9 h 49 min
